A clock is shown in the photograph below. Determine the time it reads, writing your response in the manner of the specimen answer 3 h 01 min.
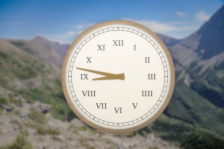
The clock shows 8 h 47 min
